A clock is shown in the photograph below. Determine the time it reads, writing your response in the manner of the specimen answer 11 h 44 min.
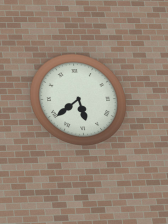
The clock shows 5 h 39 min
